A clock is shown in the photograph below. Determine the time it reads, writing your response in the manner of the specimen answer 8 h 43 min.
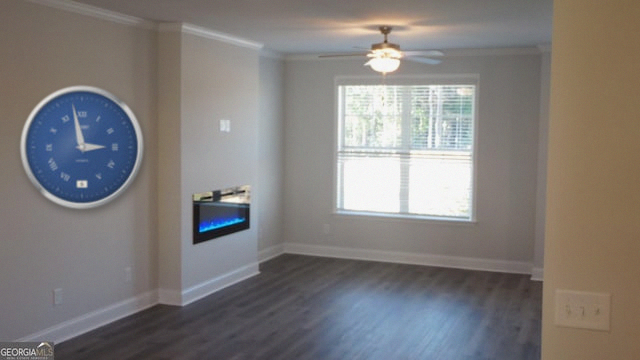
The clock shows 2 h 58 min
